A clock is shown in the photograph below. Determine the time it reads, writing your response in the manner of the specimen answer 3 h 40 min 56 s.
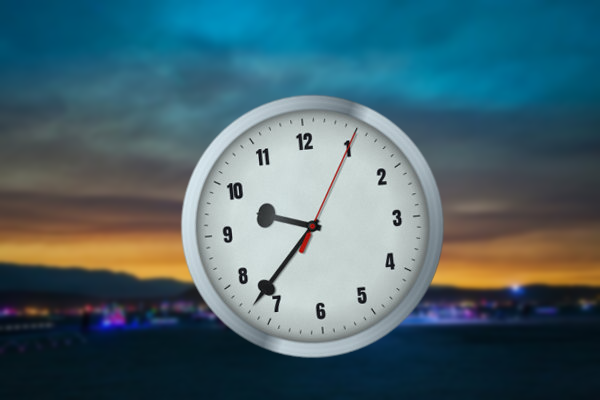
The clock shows 9 h 37 min 05 s
